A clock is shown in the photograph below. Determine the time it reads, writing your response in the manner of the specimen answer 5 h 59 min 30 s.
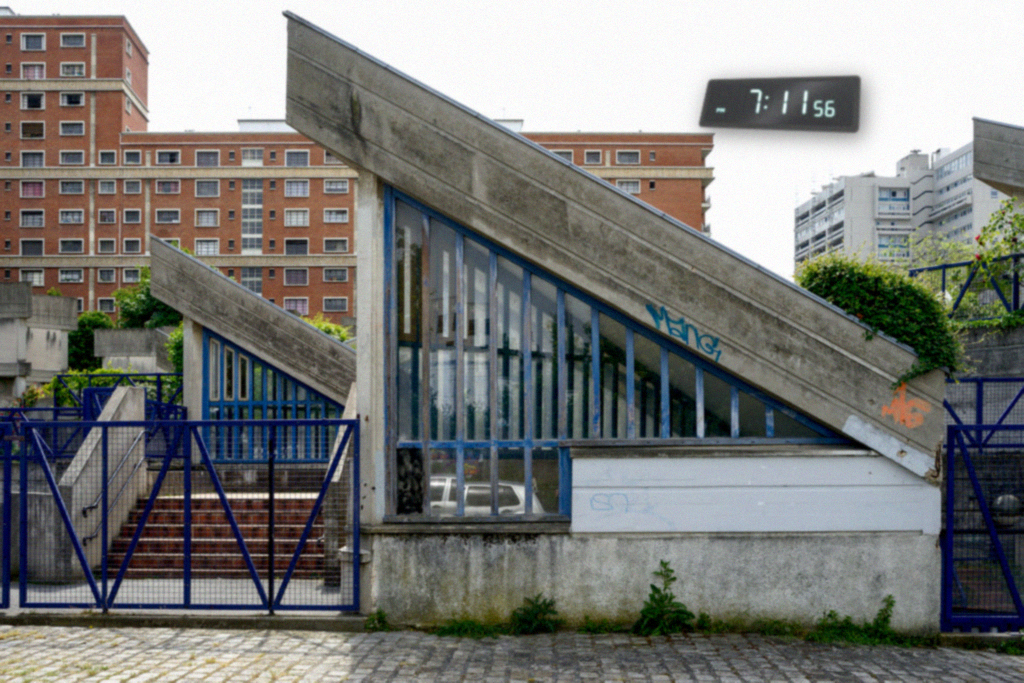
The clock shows 7 h 11 min 56 s
